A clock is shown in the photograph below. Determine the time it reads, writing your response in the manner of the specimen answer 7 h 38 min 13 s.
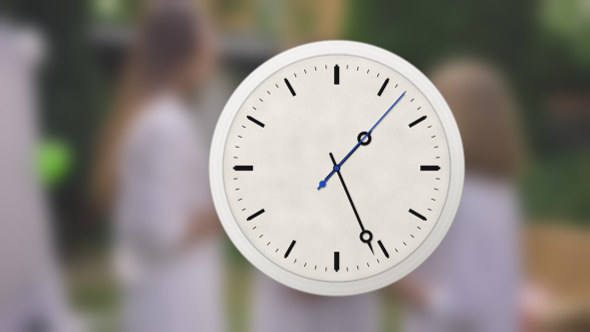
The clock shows 1 h 26 min 07 s
